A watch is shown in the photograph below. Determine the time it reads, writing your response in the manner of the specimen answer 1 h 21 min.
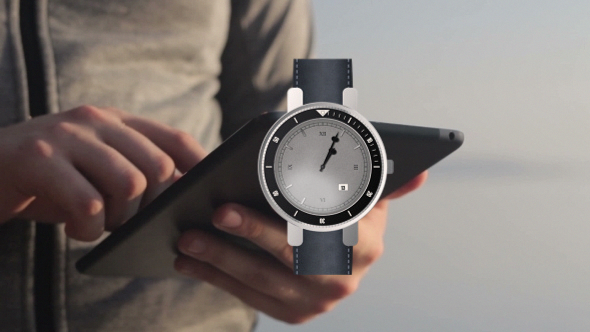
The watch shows 1 h 04 min
